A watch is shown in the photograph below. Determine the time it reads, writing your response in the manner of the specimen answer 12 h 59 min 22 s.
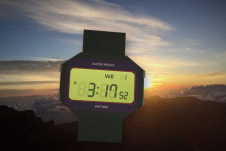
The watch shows 3 h 17 min 52 s
